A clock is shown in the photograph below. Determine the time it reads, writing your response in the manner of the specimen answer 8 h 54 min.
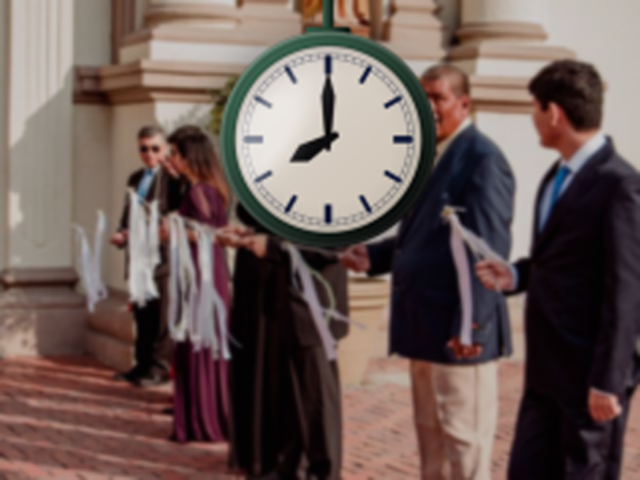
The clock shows 8 h 00 min
